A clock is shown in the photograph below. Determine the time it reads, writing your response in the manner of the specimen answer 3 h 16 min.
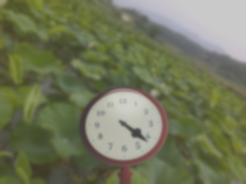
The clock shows 4 h 22 min
